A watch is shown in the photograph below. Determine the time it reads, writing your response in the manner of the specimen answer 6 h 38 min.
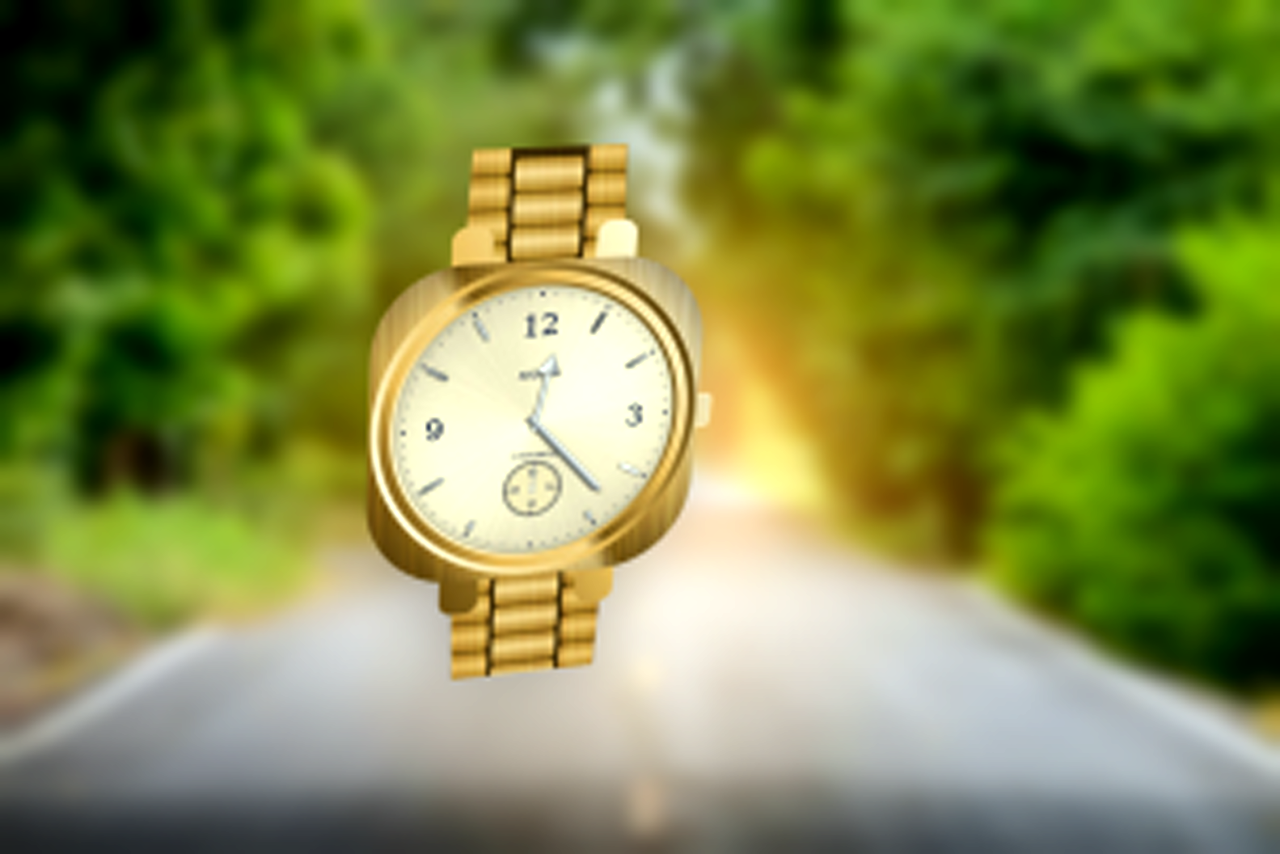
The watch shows 12 h 23 min
